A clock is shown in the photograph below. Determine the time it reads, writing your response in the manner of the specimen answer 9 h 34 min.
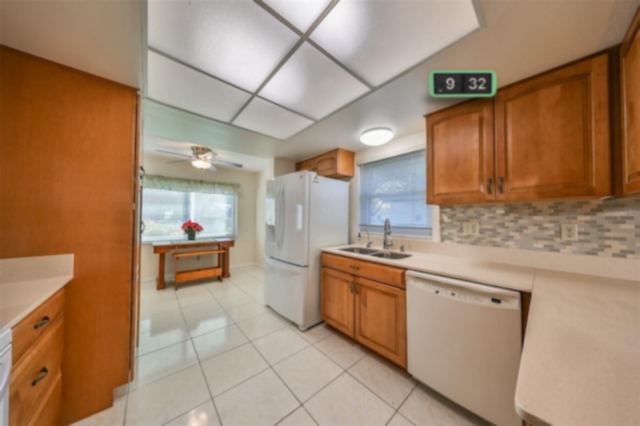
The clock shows 9 h 32 min
